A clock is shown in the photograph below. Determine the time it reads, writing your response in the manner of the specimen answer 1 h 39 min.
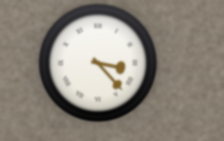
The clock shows 3 h 23 min
